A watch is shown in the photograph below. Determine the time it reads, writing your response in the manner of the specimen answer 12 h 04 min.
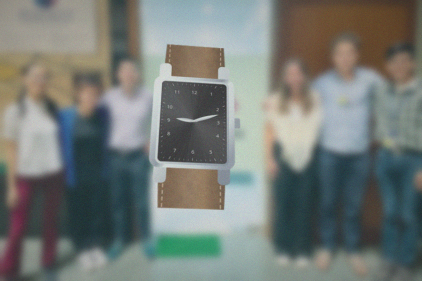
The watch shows 9 h 12 min
